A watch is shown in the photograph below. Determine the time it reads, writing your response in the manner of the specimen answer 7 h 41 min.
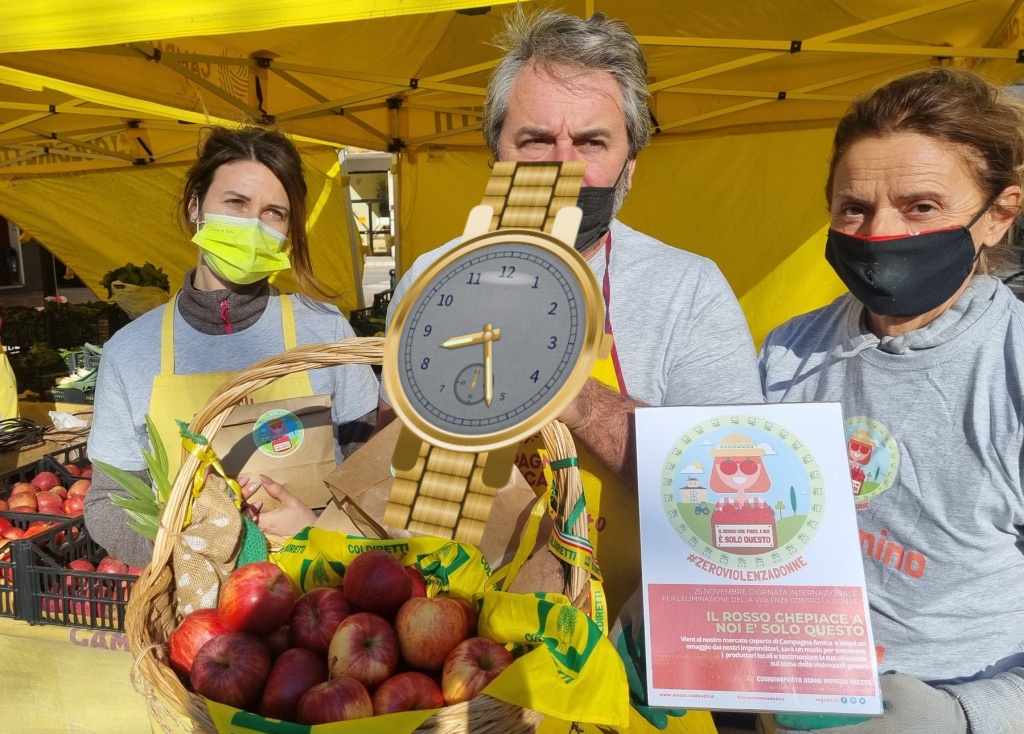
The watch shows 8 h 27 min
